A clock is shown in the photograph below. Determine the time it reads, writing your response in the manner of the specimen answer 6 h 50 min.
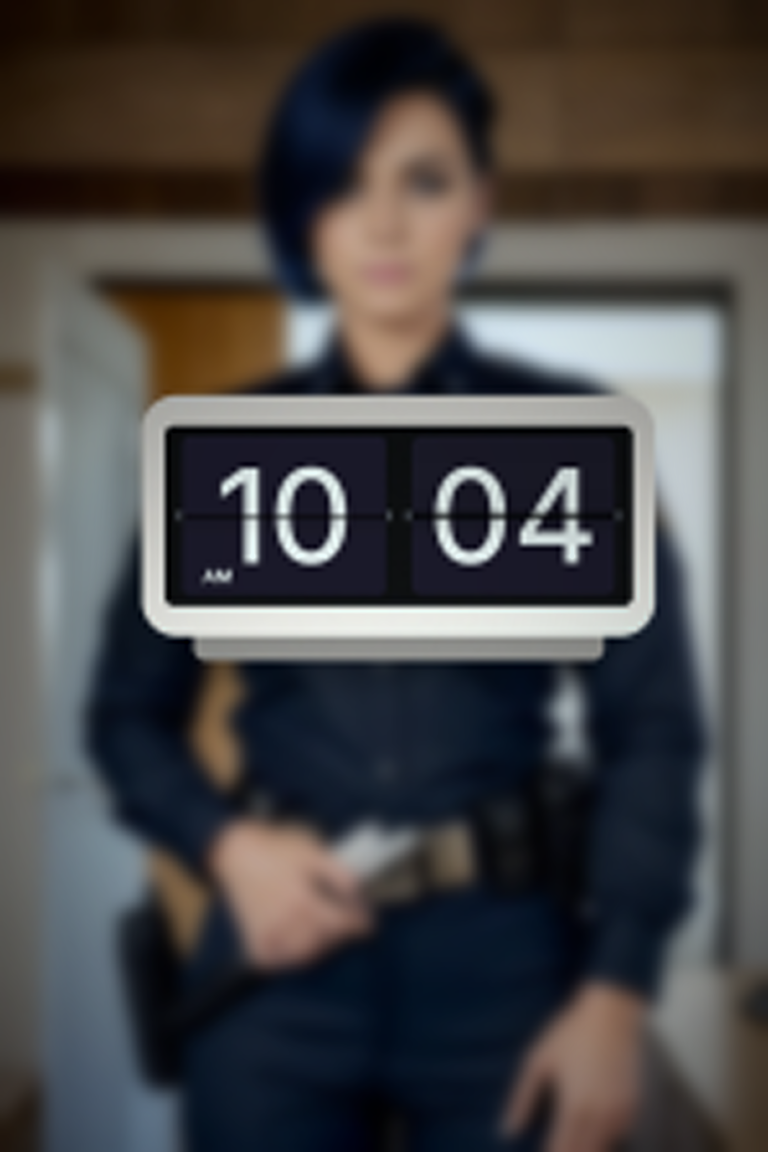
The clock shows 10 h 04 min
